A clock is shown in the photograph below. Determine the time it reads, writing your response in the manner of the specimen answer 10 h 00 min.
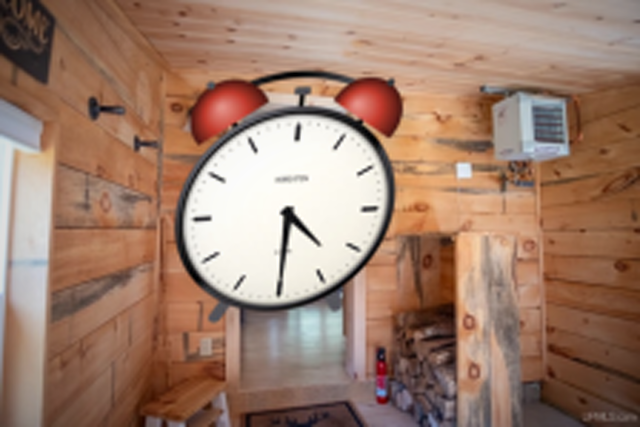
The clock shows 4 h 30 min
